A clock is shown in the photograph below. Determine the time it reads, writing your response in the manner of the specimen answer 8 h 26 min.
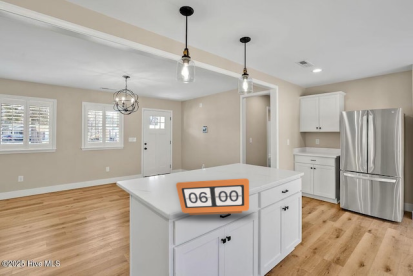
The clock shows 6 h 00 min
